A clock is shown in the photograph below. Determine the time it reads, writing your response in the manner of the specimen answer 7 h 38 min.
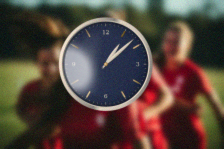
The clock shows 1 h 08 min
